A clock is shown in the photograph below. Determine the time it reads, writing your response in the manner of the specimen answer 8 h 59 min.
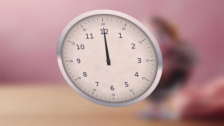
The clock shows 12 h 00 min
